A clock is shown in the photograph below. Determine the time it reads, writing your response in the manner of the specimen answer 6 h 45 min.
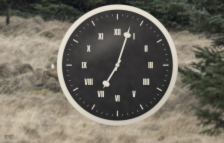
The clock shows 7 h 03 min
